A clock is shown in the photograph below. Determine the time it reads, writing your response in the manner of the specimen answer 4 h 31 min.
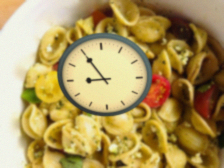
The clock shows 8 h 55 min
